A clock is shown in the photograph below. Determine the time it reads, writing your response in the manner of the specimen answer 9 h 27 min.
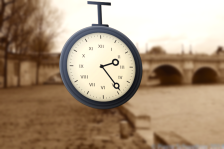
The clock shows 2 h 24 min
